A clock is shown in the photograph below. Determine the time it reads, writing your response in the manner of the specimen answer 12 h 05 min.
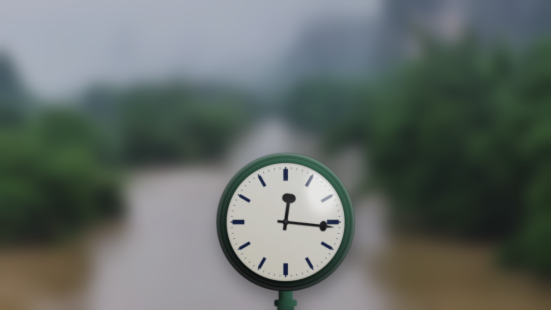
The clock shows 12 h 16 min
